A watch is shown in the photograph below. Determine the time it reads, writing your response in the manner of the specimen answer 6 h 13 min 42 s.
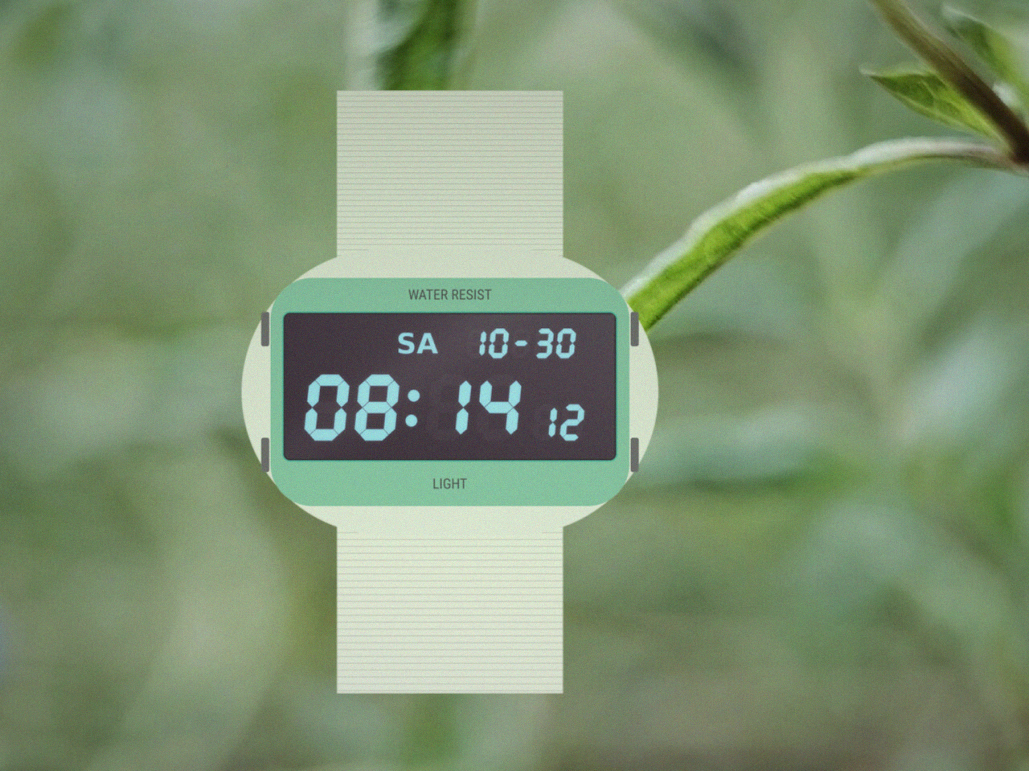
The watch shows 8 h 14 min 12 s
